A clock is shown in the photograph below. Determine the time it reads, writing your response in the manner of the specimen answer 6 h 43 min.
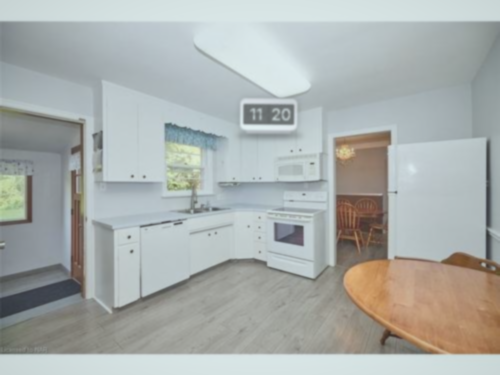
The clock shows 11 h 20 min
